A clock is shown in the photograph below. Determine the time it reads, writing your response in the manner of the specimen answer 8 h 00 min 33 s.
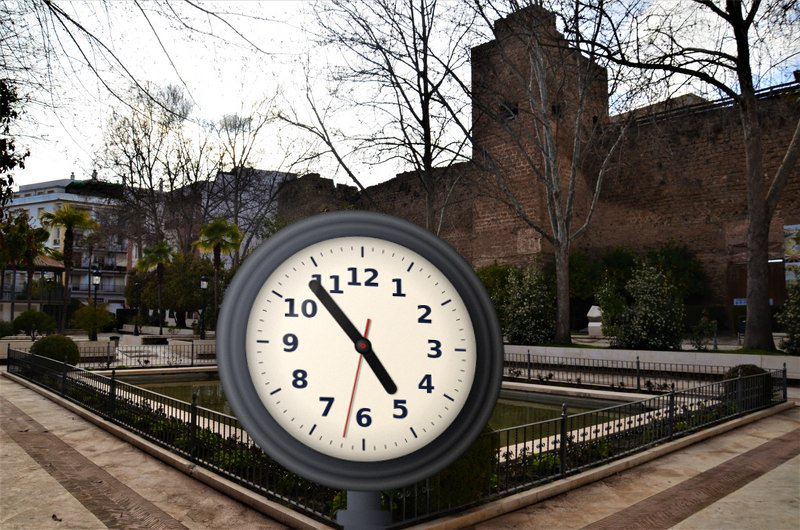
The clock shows 4 h 53 min 32 s
